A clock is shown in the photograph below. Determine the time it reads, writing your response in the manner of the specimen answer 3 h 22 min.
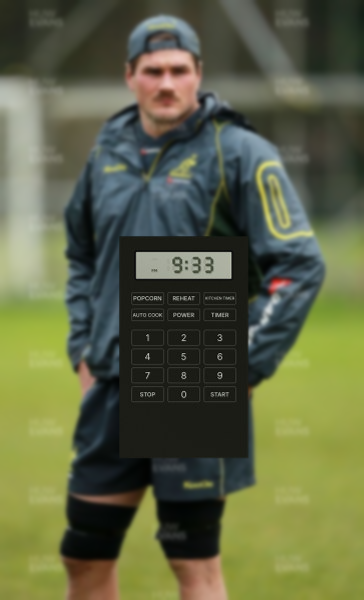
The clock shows 9 h 33 min
